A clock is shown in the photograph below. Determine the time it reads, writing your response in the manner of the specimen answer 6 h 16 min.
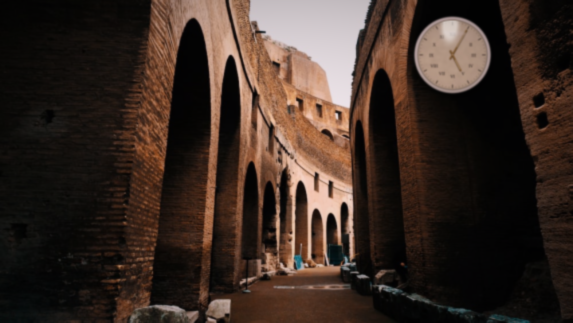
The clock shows 5 h 05 min
